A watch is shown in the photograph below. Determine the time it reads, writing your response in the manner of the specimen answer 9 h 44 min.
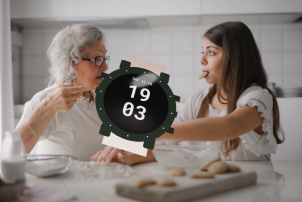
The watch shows 19 h 03 min
